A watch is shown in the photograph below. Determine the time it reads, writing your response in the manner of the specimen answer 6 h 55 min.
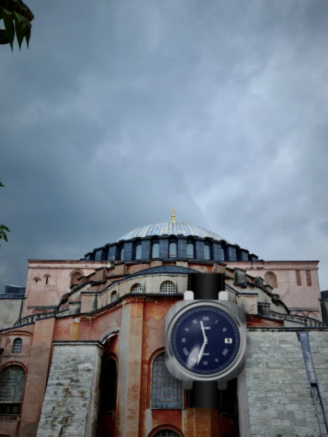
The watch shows 11 h 33 min
